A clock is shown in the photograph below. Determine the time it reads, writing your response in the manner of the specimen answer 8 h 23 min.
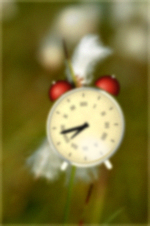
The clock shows 7 h 43 min
